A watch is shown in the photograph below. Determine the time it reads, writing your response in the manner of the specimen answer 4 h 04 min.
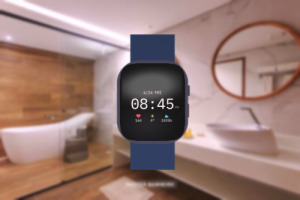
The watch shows 8 h 45 min
